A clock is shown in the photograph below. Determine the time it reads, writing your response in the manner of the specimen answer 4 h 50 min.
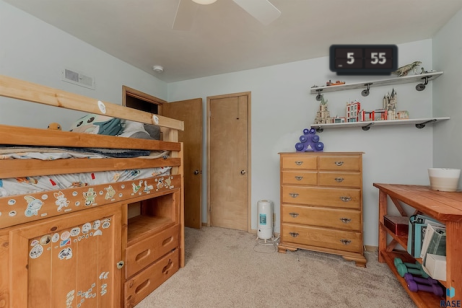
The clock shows 5 h 55 min
